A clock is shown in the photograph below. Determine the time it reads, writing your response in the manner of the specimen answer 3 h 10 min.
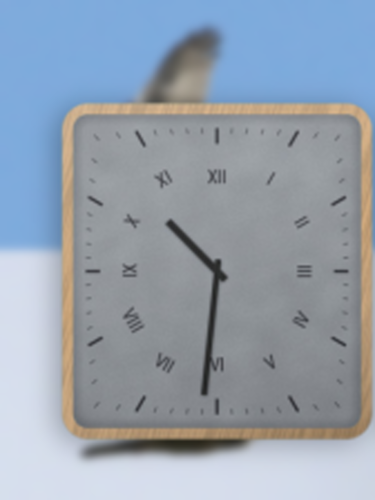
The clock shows 10 h 31 min
